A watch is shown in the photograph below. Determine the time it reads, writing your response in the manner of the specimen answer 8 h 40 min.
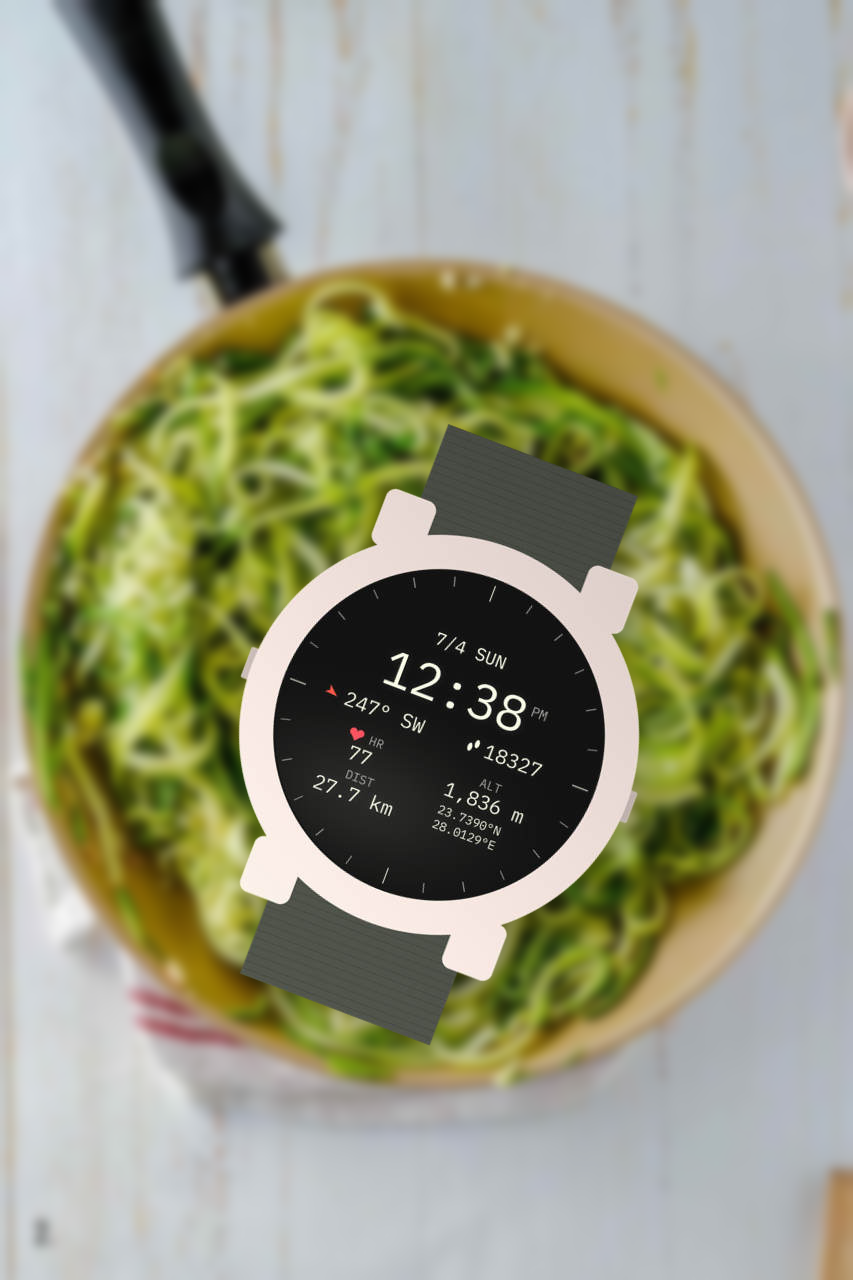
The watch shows 12 h 38 min
